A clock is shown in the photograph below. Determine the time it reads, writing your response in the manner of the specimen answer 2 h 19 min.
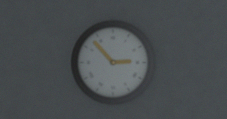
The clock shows 2 h 53 min
